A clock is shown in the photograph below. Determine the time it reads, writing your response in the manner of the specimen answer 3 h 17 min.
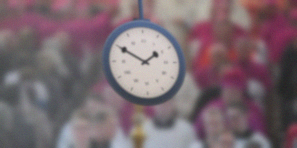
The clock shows 1 h 50 min
